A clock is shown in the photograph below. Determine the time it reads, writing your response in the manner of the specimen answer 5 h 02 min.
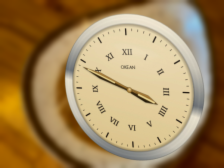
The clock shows 3 h 49 min
